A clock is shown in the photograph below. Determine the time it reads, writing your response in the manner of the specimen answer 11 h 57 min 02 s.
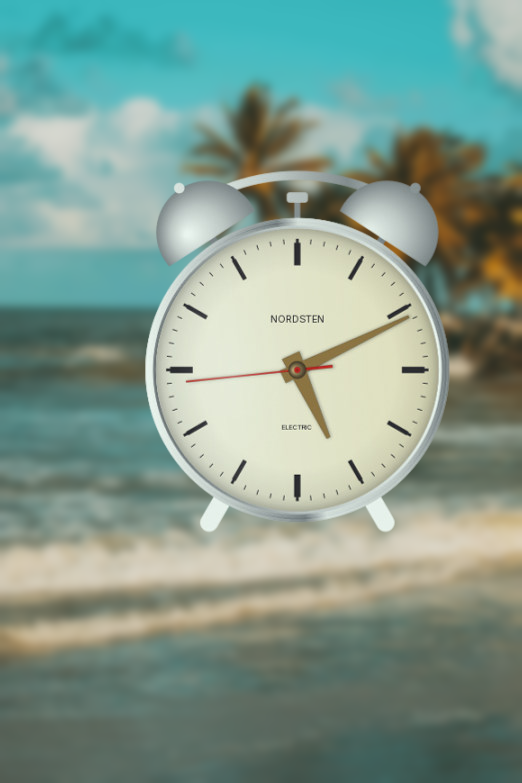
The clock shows 5 h 10 min 44 s
